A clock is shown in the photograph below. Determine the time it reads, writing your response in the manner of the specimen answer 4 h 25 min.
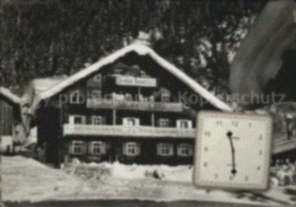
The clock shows 11 h 29 min
